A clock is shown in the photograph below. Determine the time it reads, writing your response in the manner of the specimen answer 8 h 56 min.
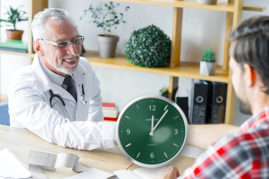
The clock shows 12 h 06 min
